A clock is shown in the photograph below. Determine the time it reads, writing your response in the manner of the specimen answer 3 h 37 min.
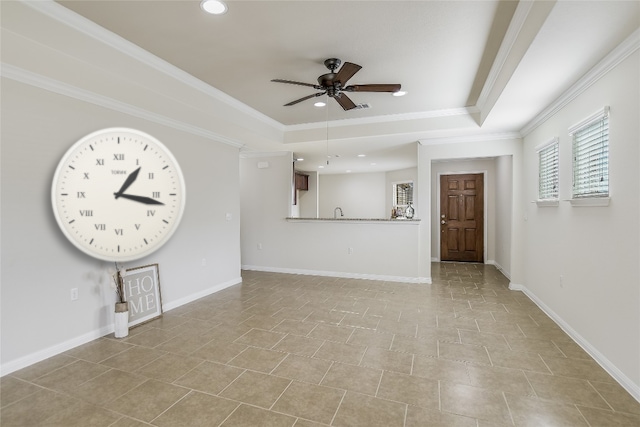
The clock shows 1 h 17 min
